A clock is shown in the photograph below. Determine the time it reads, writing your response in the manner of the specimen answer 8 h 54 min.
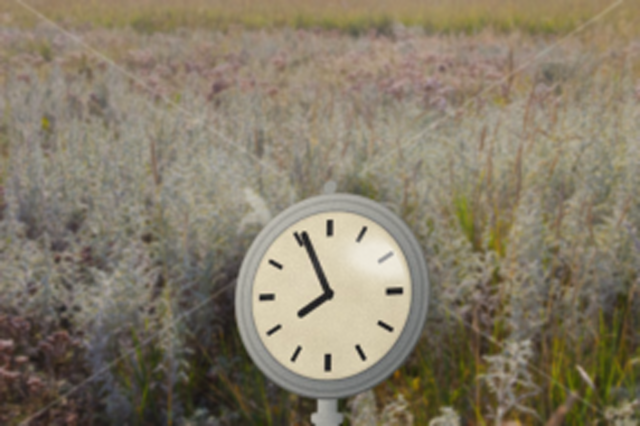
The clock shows 7 h 56 min
